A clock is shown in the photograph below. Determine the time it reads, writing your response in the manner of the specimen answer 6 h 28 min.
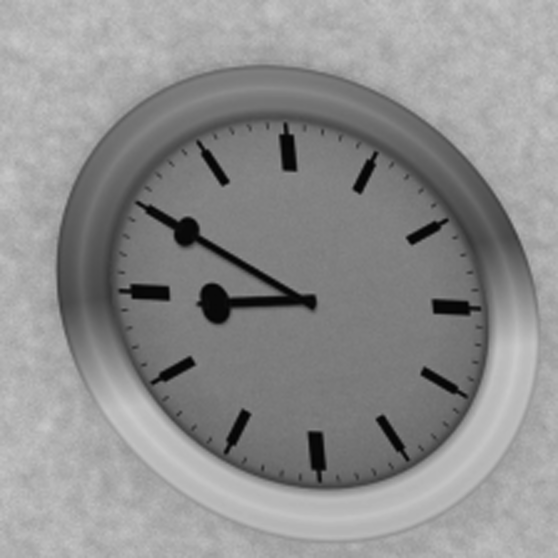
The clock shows 8 h 50 min
